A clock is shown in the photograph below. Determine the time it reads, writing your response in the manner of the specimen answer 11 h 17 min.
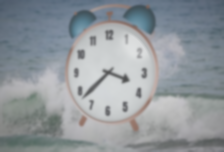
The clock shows 3 h 38 min
